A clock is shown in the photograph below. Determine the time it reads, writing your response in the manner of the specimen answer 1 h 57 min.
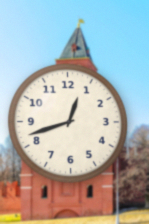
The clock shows 12 h 42 min
